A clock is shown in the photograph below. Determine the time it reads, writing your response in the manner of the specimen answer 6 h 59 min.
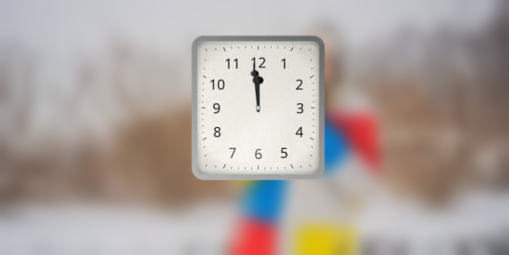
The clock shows 11 h 59 min
